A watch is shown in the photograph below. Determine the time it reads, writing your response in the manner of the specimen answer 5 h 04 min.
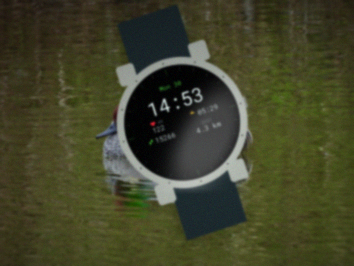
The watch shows 14 h 53 min
